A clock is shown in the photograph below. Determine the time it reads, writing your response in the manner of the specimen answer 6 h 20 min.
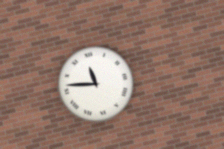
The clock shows 11 h 47 min
